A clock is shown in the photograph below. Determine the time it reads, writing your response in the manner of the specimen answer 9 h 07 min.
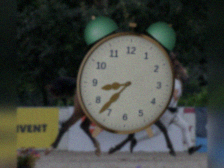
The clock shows 8 h 37 min
